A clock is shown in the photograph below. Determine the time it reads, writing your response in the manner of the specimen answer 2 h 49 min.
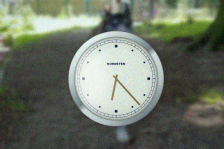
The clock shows 6 h 23 min
